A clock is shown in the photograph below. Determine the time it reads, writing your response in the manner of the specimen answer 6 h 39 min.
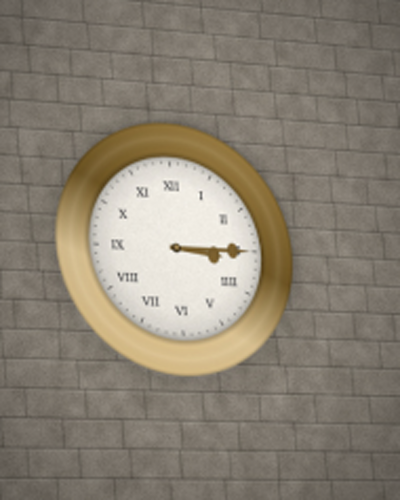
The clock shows 3 h 15 min
